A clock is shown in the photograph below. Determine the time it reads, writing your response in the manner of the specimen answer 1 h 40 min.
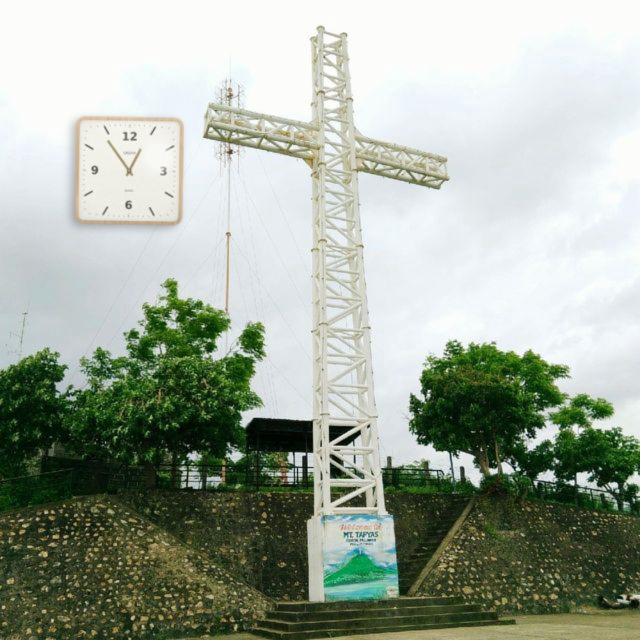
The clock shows 12 h 54 min
